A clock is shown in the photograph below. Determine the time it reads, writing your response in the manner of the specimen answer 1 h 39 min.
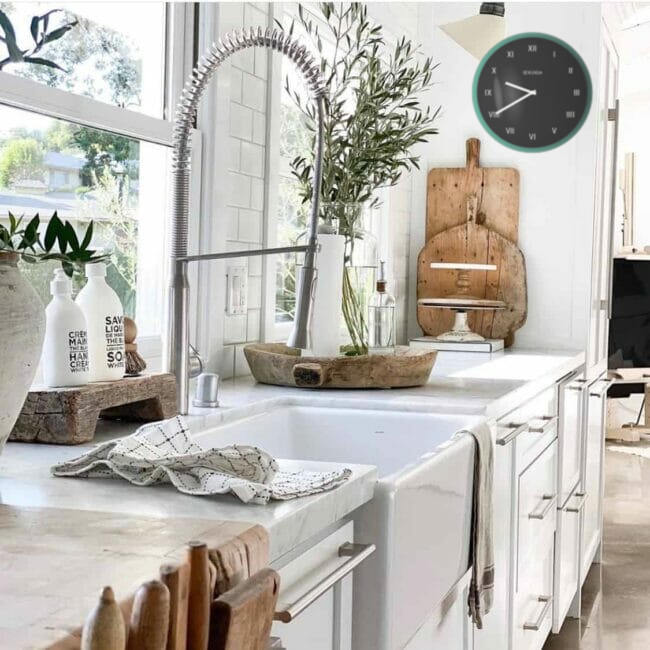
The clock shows 9 h 40 min
